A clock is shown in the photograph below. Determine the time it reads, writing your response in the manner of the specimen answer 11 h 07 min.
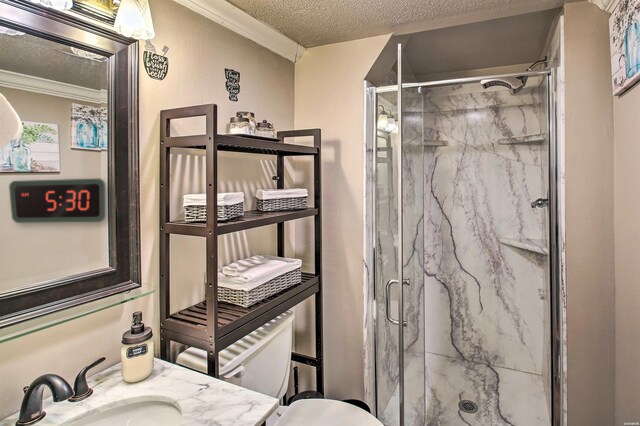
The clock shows 5 h 30 min
